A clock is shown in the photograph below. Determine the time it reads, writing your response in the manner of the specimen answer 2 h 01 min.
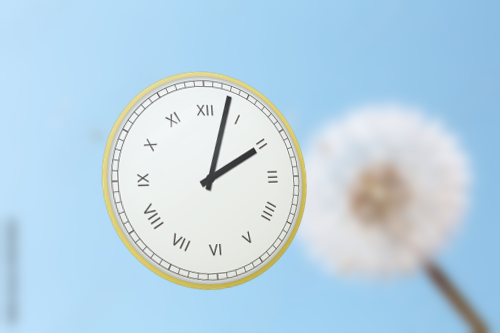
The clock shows 2 h 03 min
